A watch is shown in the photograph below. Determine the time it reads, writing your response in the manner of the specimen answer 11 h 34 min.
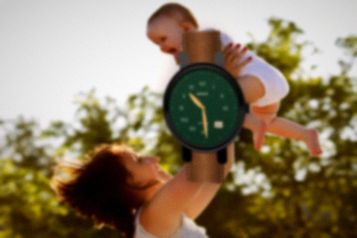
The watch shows 10 h 29 min
